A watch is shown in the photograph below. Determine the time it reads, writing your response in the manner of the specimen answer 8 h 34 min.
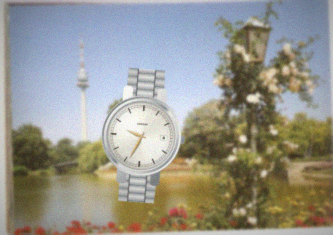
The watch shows 9 h 34 min
